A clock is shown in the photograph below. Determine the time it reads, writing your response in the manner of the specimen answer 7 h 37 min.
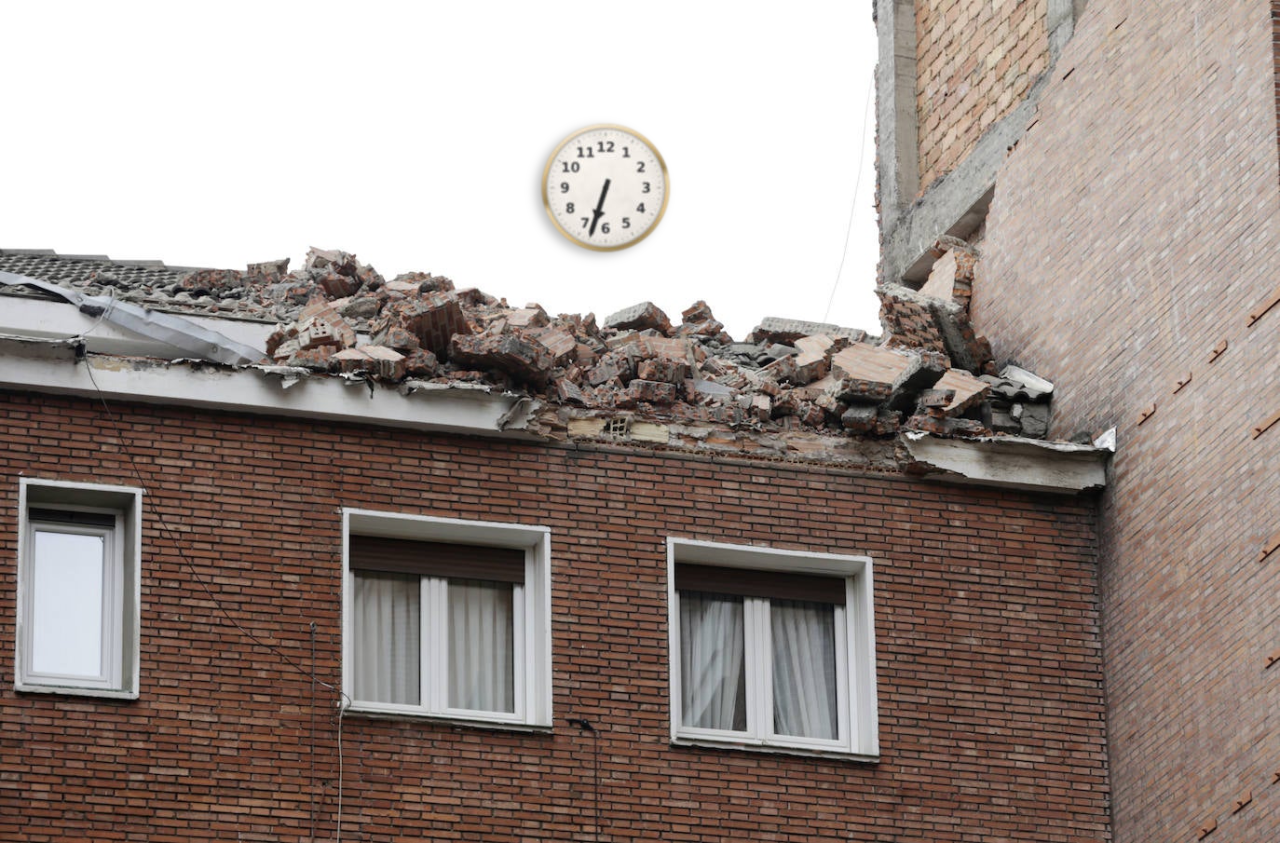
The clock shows 6 h 33 min
